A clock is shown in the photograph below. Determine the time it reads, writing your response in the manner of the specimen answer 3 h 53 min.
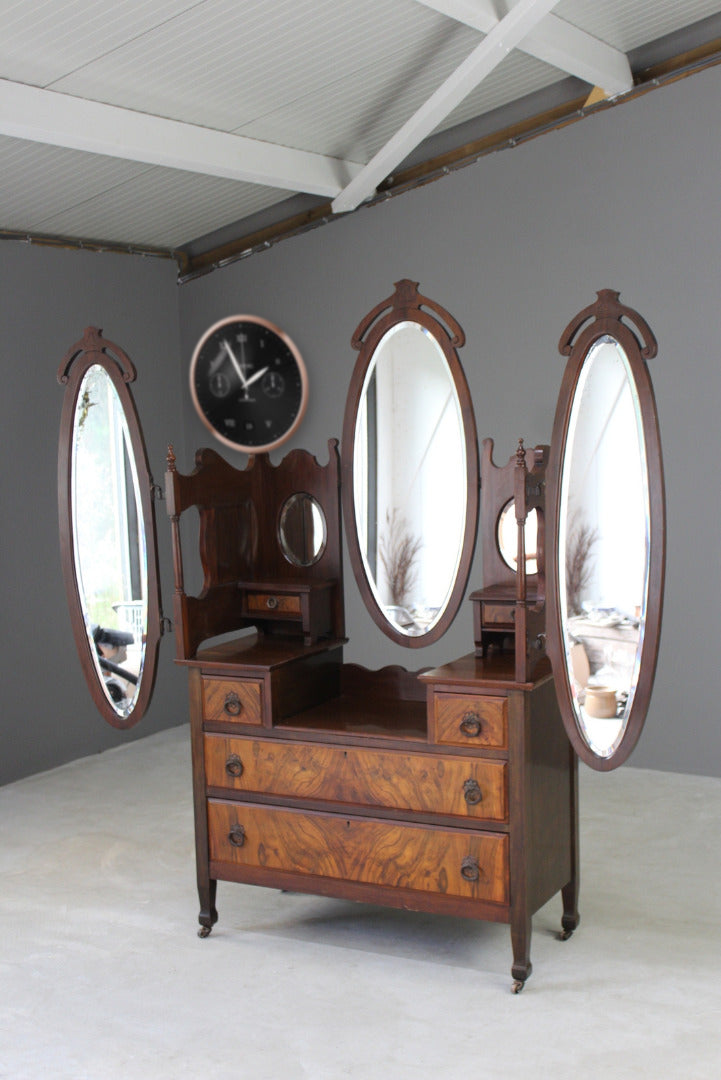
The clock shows 1 h 56 min
